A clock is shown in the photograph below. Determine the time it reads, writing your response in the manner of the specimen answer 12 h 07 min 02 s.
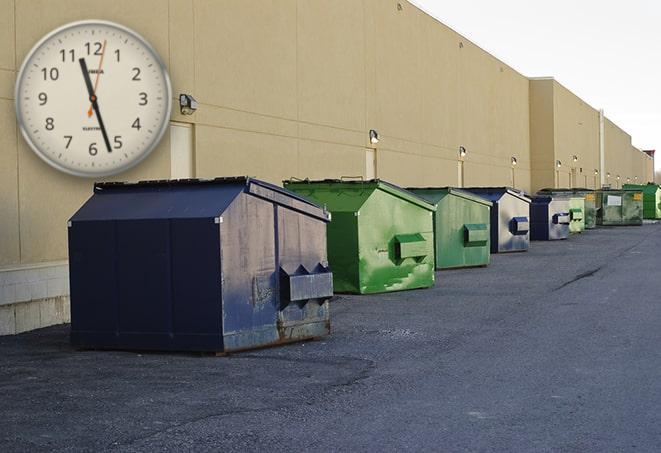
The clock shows 11 h 27 min 02 s
